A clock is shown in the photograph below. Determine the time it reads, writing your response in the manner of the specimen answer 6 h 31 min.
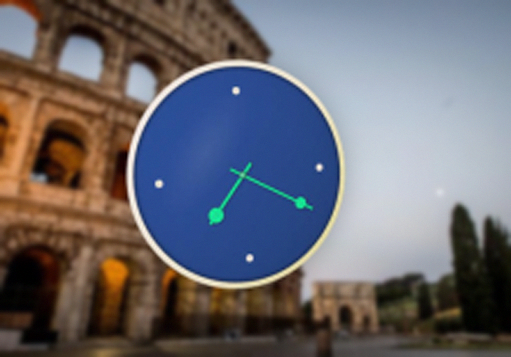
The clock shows 7 h 20 min
